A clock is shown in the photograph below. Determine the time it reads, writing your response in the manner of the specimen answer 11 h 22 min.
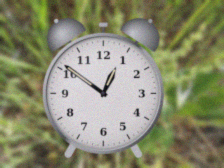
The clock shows 12 h 51 min
